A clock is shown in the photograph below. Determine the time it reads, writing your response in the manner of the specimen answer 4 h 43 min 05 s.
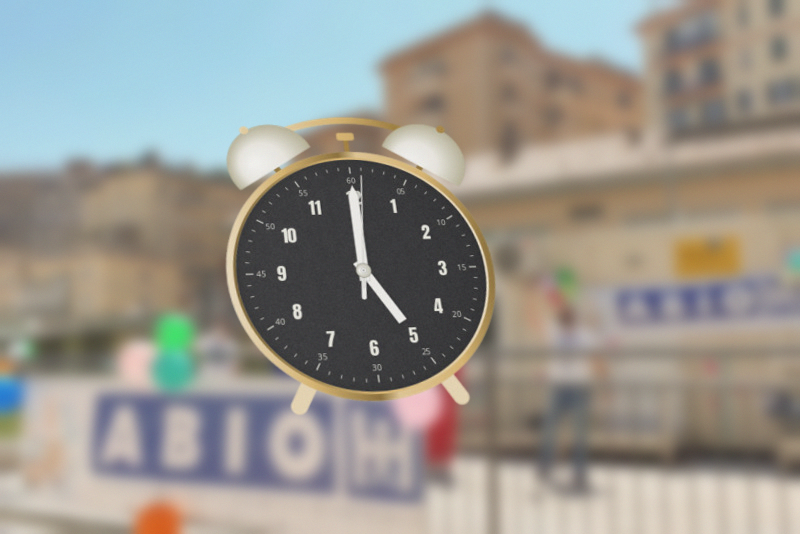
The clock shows 5 h 00 min 01 s
